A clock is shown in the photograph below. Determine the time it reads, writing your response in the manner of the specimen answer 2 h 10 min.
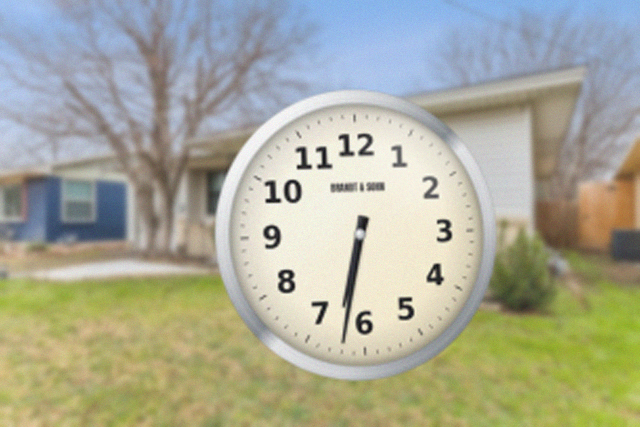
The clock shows 6 h 32 min
